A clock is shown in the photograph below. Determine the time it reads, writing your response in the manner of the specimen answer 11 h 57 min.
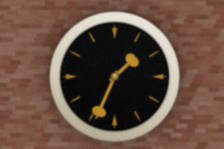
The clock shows 1 h 34 min
